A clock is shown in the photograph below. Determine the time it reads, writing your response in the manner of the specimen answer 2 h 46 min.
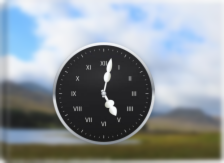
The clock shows 5 h 02 min
